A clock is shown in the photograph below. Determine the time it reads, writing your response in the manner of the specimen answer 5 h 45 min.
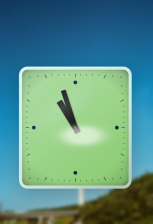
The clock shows 10 h 57 min
